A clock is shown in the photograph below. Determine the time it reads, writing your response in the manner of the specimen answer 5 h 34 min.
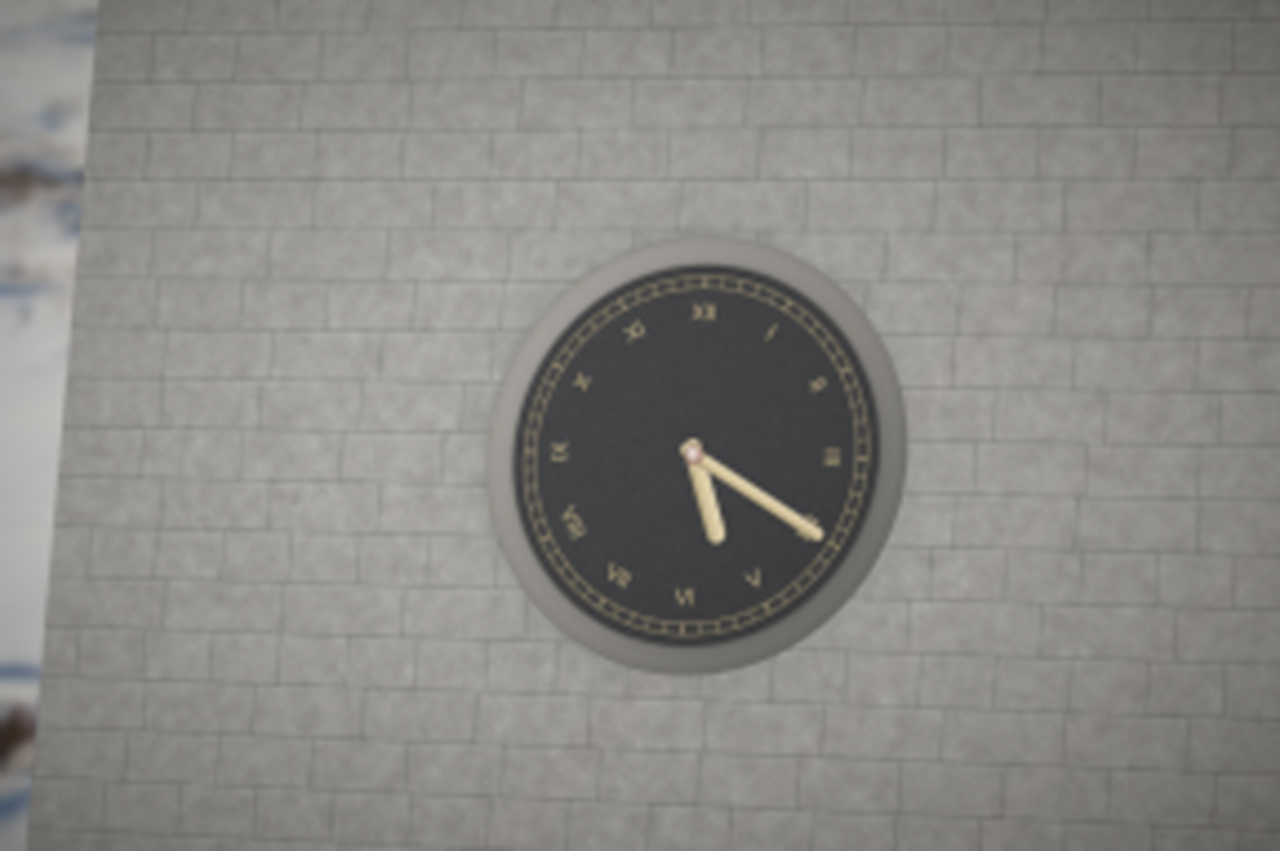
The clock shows 5 h 20 min
